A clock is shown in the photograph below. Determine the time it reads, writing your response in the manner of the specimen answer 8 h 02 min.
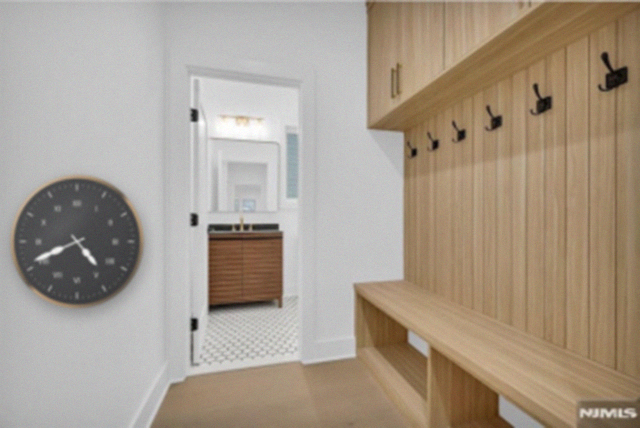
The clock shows 4 h 41 min
